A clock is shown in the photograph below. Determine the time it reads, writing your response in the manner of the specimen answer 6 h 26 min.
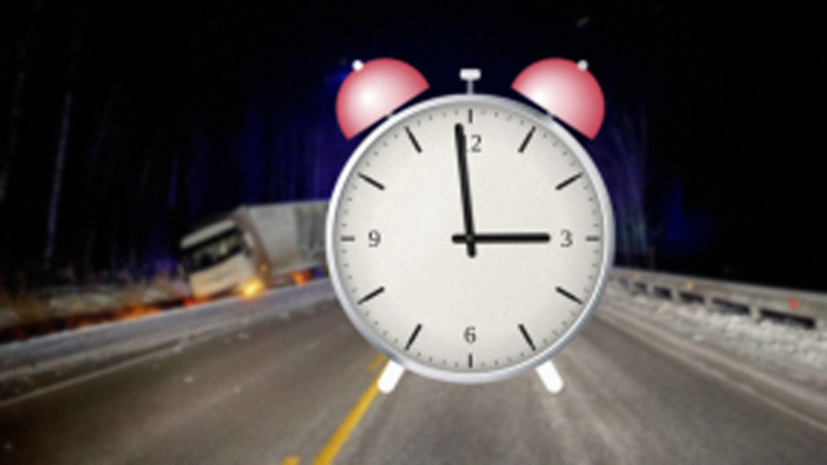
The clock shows 2 h 59 min
